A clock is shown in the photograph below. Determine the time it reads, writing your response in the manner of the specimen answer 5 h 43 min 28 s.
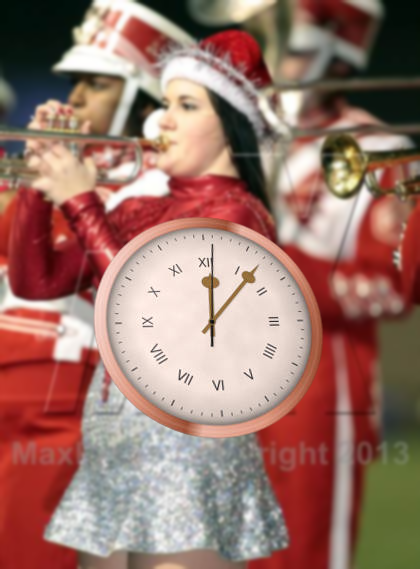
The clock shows 12 h 07 min 01 s
